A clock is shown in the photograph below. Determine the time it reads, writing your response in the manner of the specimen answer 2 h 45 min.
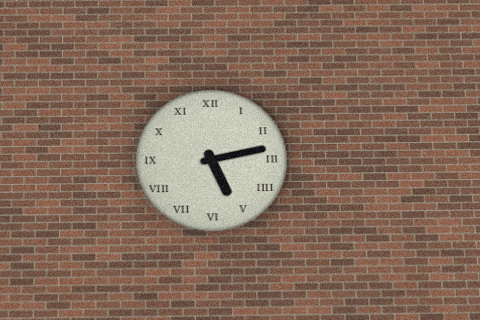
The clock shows 5 h 13 min
